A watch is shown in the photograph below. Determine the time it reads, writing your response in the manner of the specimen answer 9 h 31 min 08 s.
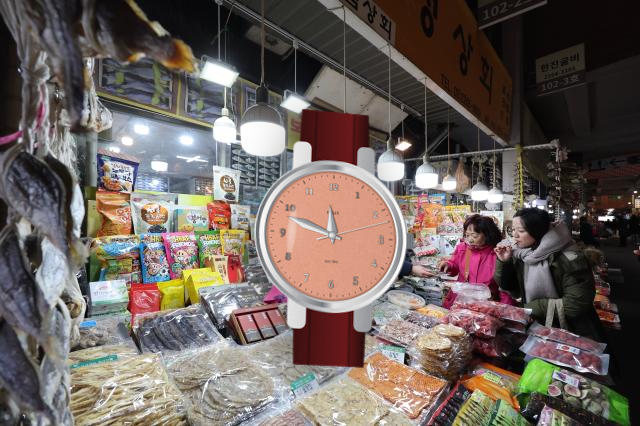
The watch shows 11 h 48 min 12 s
